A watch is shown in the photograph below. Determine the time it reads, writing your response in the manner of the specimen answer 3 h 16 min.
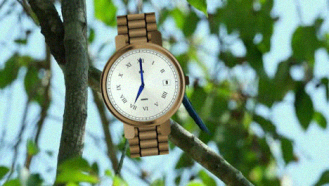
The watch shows 7 h 00 min
